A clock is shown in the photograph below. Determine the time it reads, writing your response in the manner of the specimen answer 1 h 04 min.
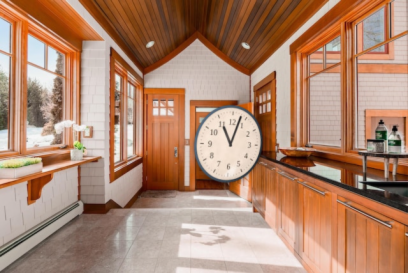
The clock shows 11 h 03 min
